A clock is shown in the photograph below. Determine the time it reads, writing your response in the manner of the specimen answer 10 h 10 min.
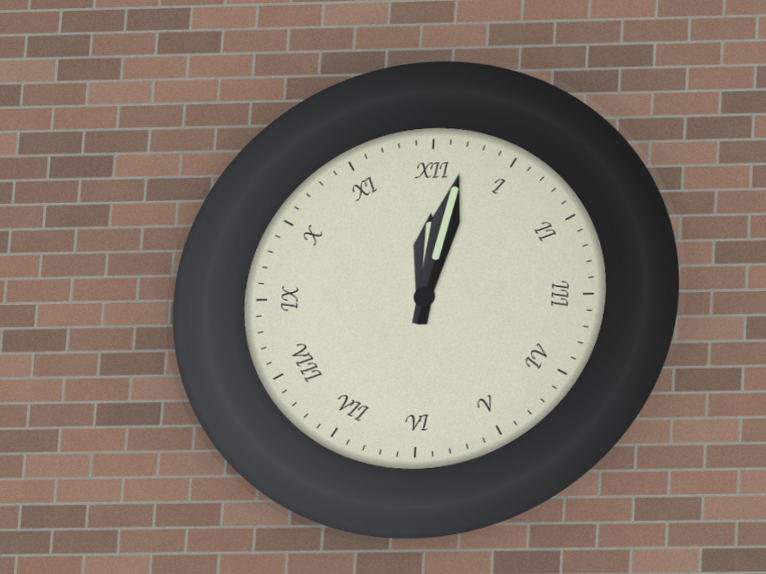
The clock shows 12 h 02 min
